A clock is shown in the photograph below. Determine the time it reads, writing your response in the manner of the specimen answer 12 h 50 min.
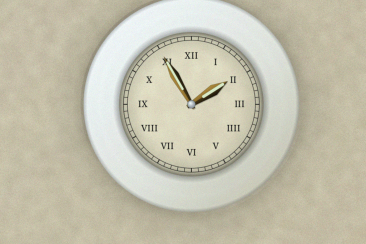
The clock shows 1 h 55 min
